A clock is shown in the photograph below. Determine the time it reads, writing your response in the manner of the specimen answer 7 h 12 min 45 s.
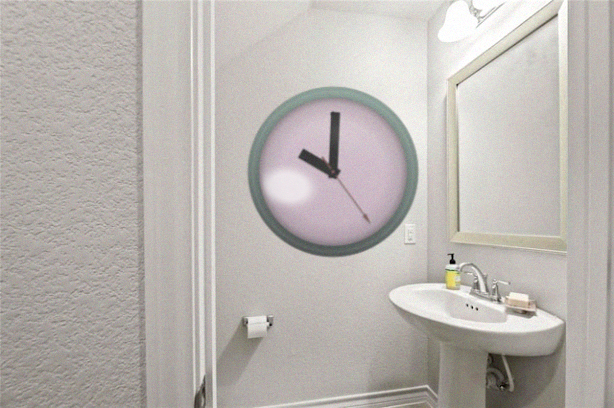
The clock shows 10 h 00 min 24 s
